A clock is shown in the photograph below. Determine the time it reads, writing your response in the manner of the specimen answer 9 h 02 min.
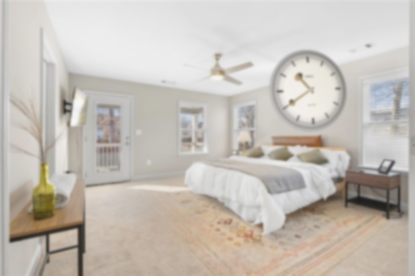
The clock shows 10 h 40 min
